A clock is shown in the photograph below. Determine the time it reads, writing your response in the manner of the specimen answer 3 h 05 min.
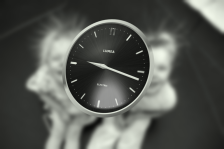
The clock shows 9 h 17 min
